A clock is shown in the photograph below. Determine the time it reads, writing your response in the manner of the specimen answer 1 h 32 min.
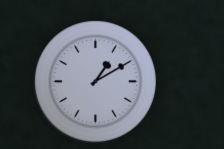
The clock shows 1 h 10 min
